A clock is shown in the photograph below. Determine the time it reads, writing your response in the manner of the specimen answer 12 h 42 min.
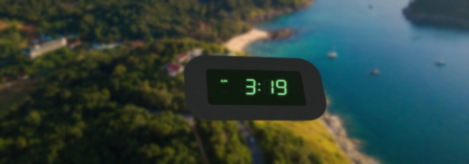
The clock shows 3 h 19 min
